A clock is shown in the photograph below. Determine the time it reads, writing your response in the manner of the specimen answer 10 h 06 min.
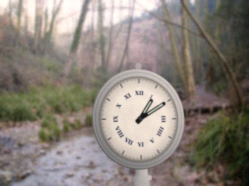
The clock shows 1 h 10 min
